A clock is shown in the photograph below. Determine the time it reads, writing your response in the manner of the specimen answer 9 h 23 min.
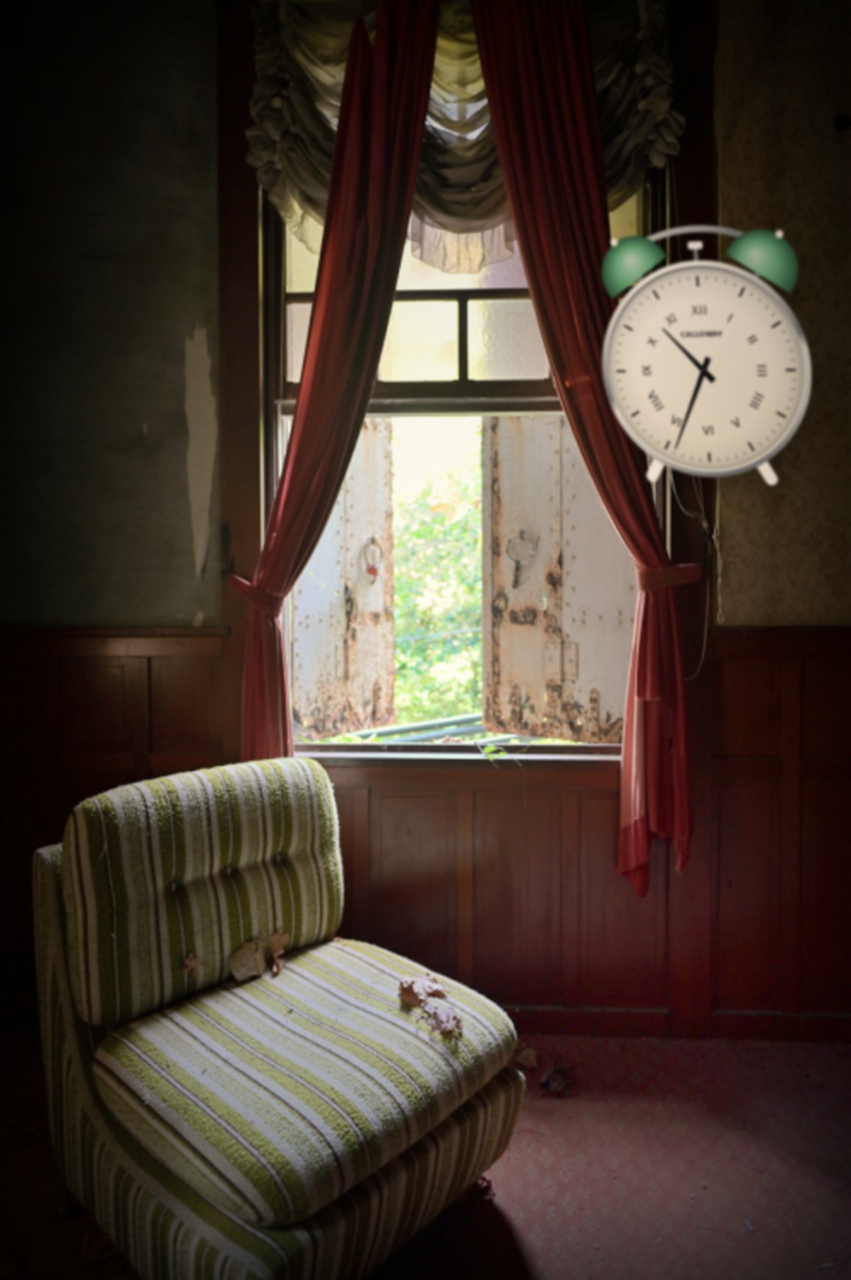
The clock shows 10 h 34 min
